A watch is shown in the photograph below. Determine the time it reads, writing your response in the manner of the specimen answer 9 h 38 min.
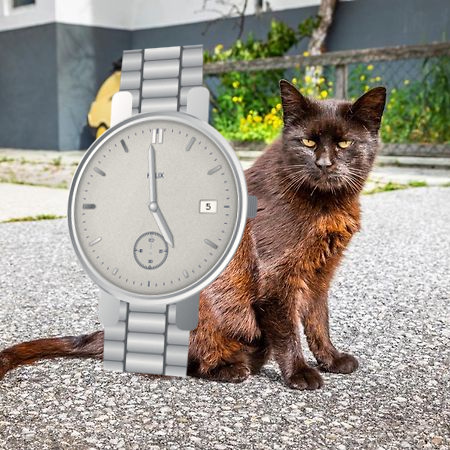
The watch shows 4 h 59 min
